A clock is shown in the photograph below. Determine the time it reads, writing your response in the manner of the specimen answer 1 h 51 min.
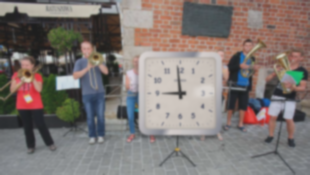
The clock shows 8 h 59 min
